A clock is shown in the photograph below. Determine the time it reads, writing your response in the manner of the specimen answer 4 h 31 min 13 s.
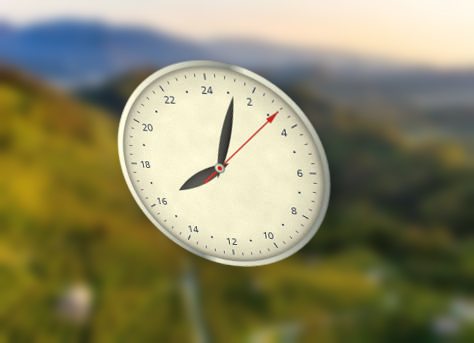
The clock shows 16 h 03 min 08 s
